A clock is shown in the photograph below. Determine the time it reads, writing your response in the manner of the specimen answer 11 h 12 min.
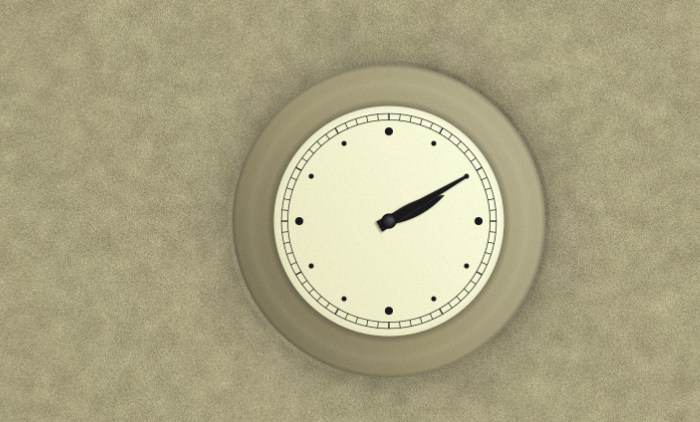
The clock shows 2 h 10 min
